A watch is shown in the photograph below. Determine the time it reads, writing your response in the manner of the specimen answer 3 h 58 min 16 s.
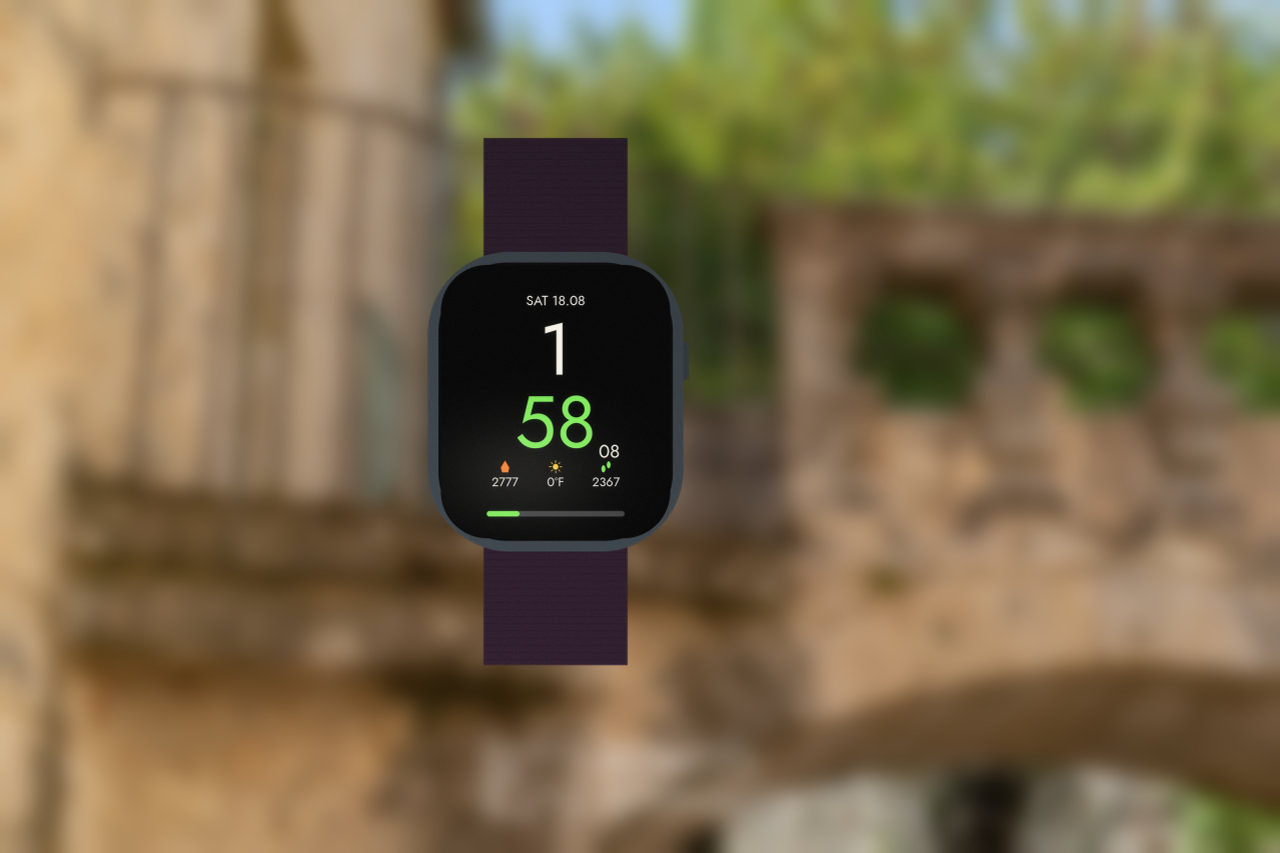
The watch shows 1 h 58 min 08 s
